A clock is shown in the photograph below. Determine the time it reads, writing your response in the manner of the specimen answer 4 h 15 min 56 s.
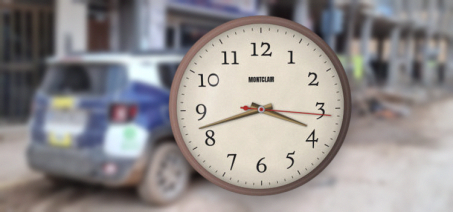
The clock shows 3 h 42 min 16 s
